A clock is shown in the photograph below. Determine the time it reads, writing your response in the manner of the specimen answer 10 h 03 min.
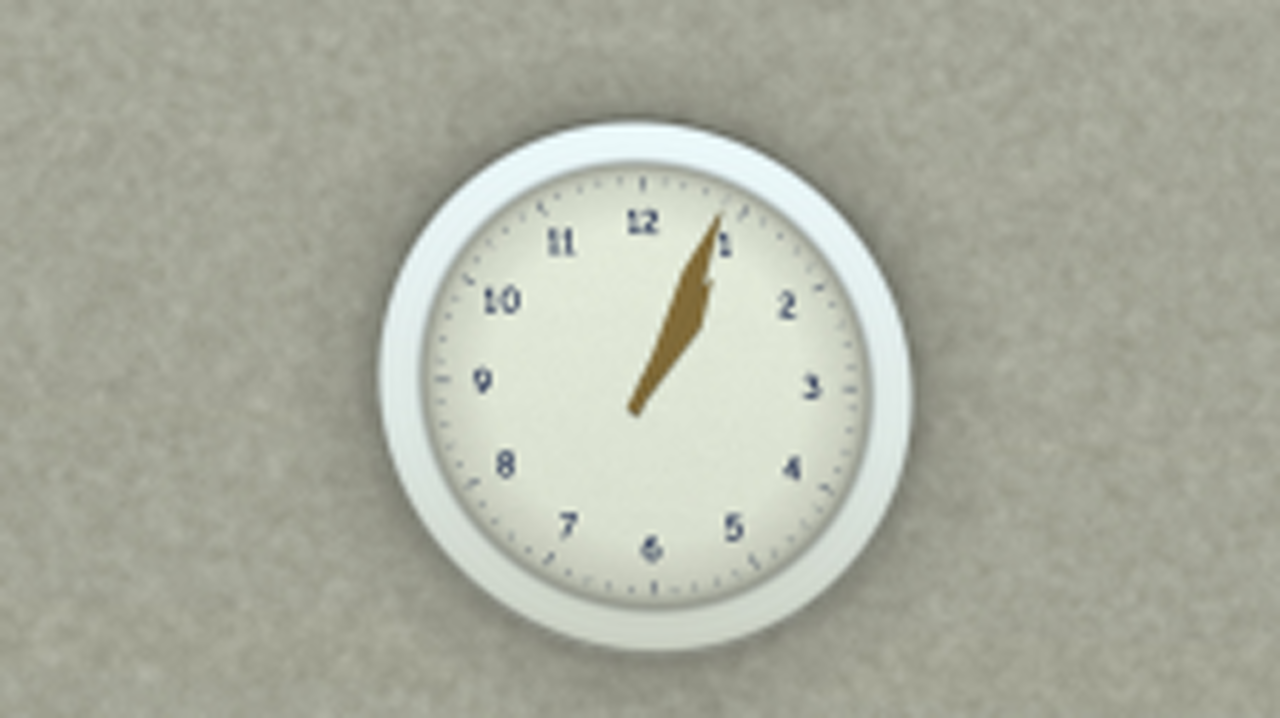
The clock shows 1 h 04 min
